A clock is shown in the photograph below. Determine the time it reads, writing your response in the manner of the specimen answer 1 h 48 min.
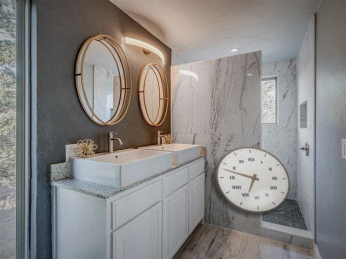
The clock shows 6 h 48 min
